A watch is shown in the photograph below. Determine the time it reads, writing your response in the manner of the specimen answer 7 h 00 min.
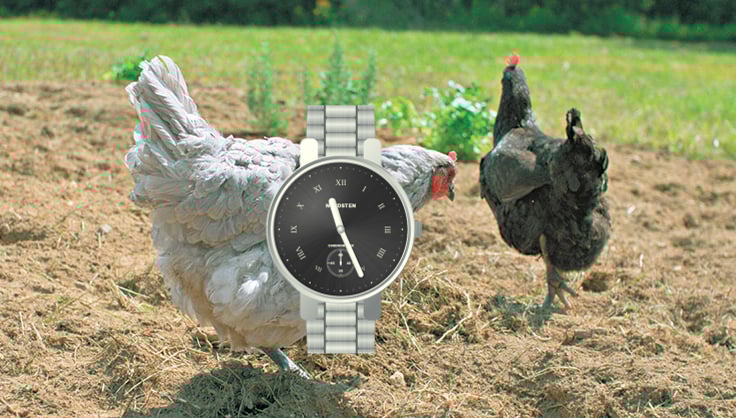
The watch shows 11 h 26 min
